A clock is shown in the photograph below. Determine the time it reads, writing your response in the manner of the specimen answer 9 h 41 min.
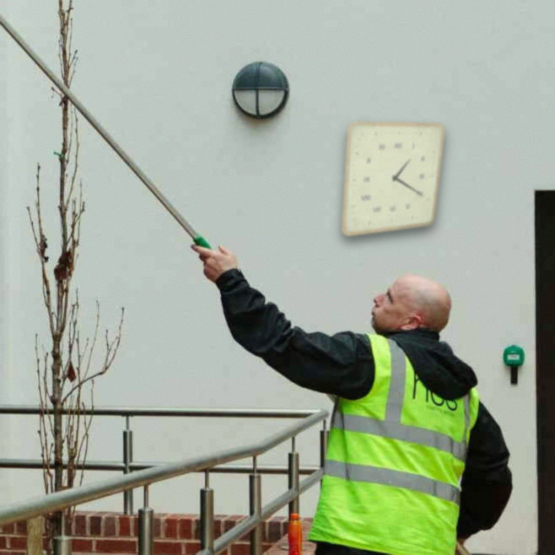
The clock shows 1 h 20 min
